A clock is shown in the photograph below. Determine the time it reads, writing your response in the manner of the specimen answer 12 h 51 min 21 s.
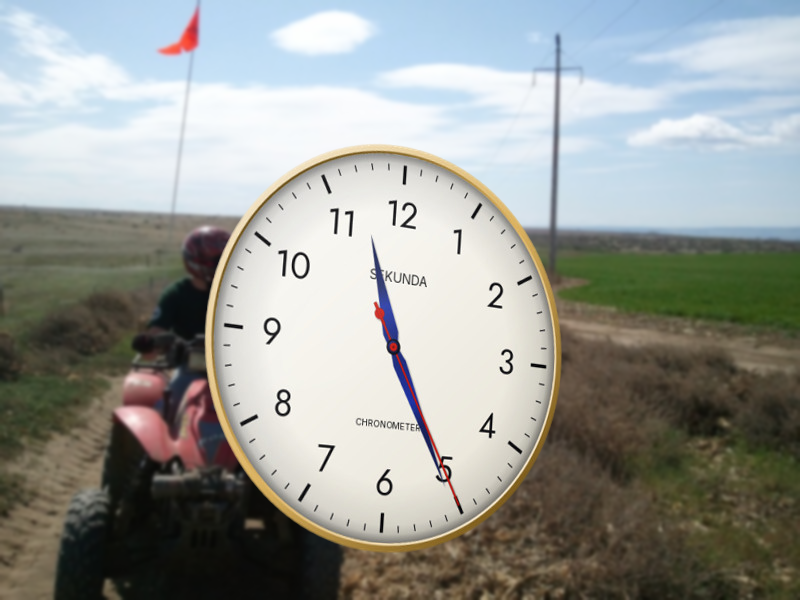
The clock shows 11 h 25 min 25 s
